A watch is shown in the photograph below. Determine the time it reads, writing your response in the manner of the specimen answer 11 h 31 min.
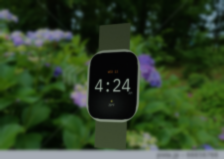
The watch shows 4 h 24 min
